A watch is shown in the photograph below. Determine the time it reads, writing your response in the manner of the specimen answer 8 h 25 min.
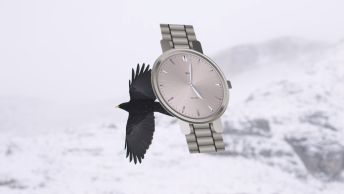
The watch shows 5 h 02 min
